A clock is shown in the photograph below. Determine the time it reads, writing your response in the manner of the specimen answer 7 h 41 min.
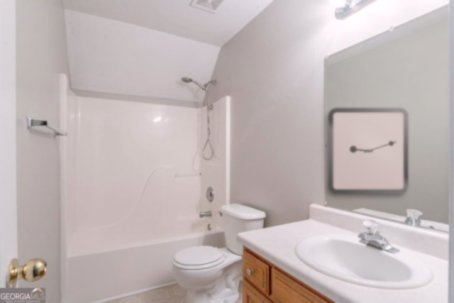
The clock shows 9 h 12 min
